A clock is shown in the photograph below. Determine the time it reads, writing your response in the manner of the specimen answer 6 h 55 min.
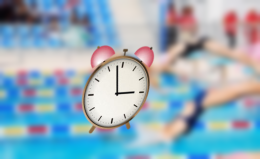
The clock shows 2 h 58 min
